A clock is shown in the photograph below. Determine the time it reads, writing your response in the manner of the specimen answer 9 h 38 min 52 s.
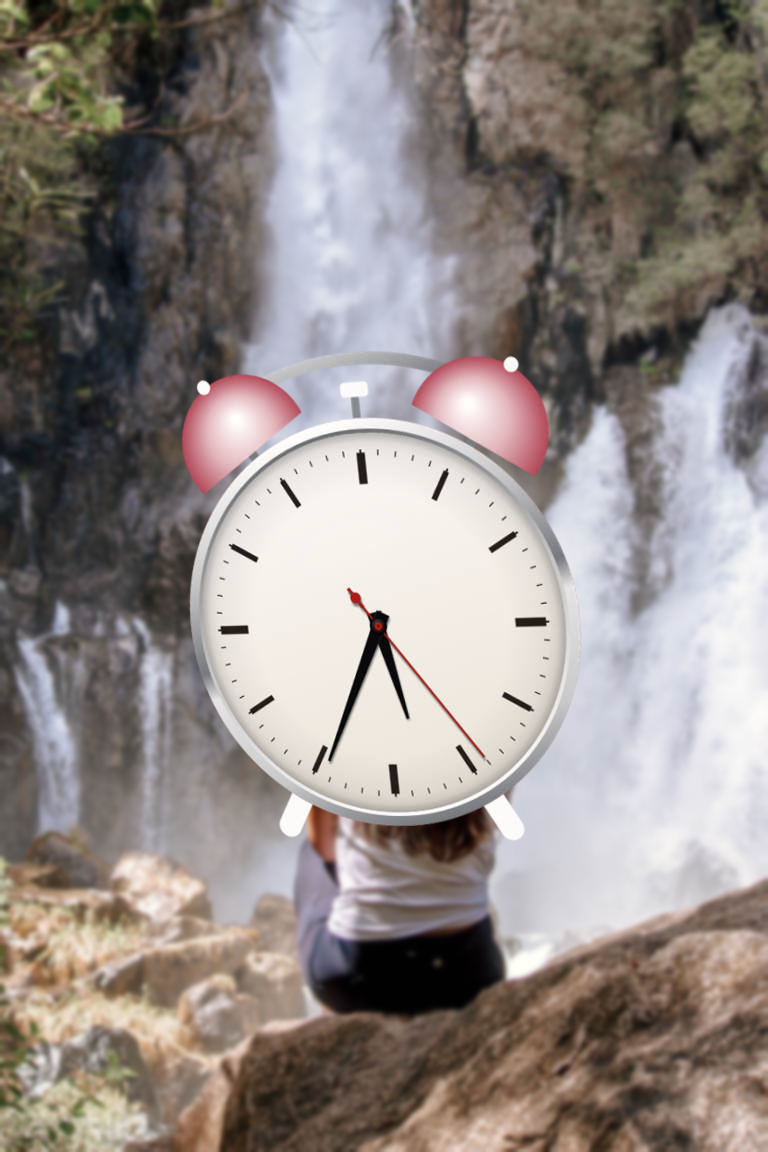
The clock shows 5 h 34 min 24 s
